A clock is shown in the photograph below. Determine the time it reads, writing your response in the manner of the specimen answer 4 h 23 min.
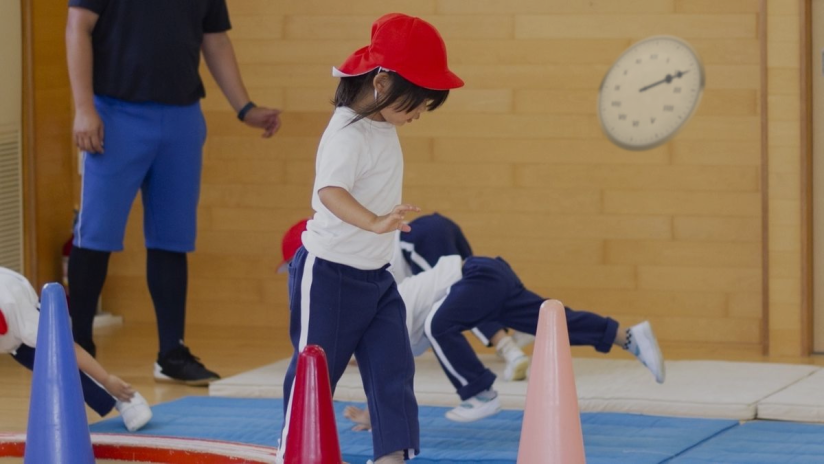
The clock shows 2 h 11 min
